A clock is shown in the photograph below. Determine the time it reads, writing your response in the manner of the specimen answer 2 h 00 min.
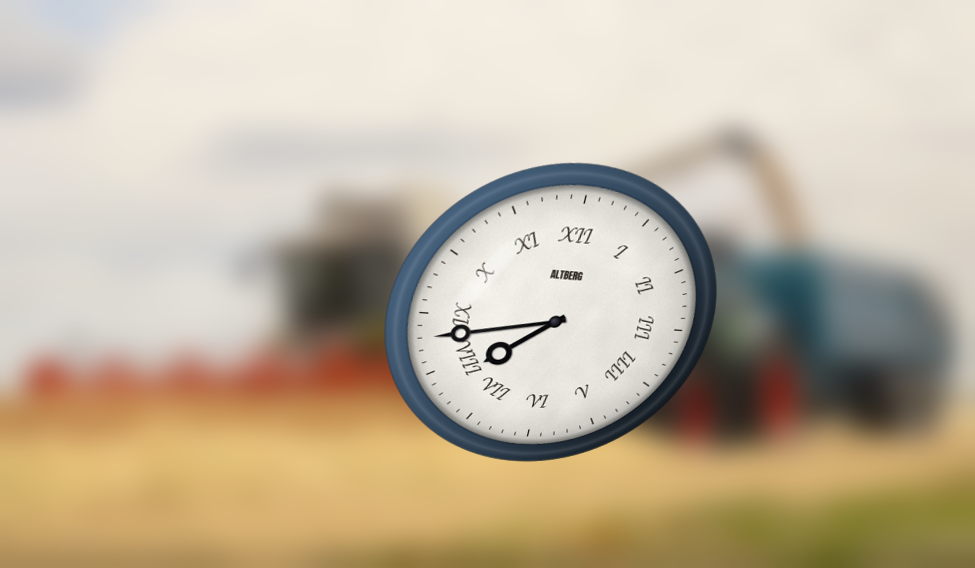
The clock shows 7 h 43 min
